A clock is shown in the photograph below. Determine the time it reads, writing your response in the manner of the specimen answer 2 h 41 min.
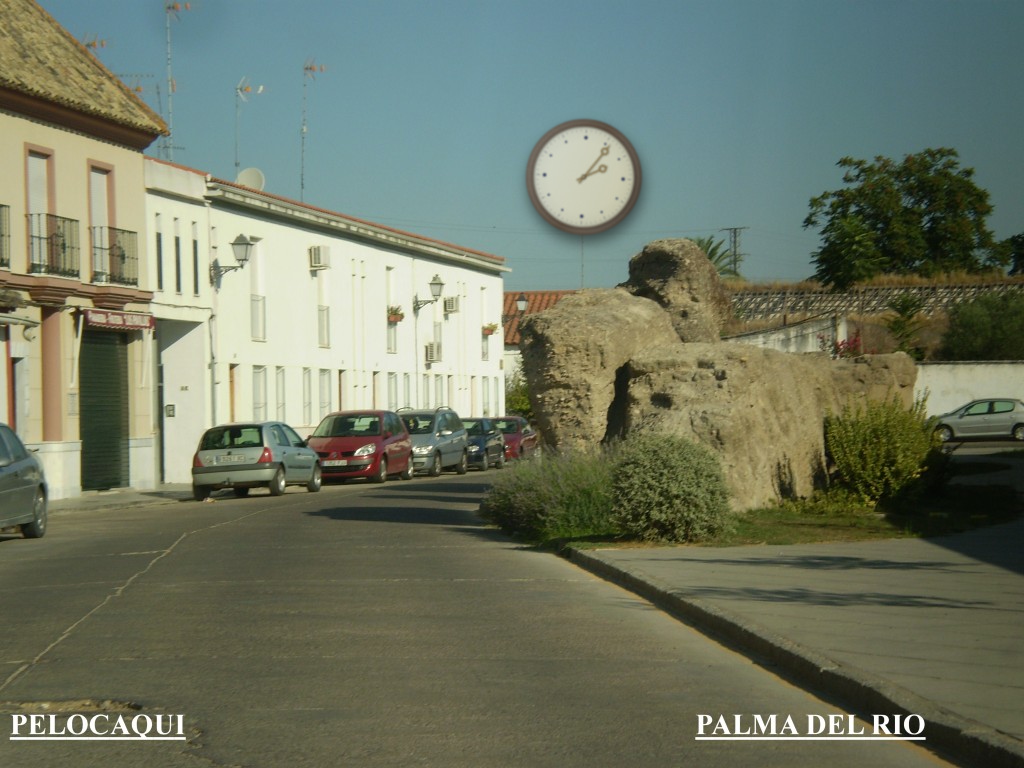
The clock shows 2 h 06 min
